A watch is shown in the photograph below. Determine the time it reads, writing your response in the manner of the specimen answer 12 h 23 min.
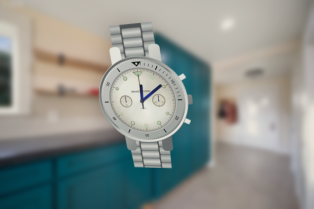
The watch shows 12 h 09 min
